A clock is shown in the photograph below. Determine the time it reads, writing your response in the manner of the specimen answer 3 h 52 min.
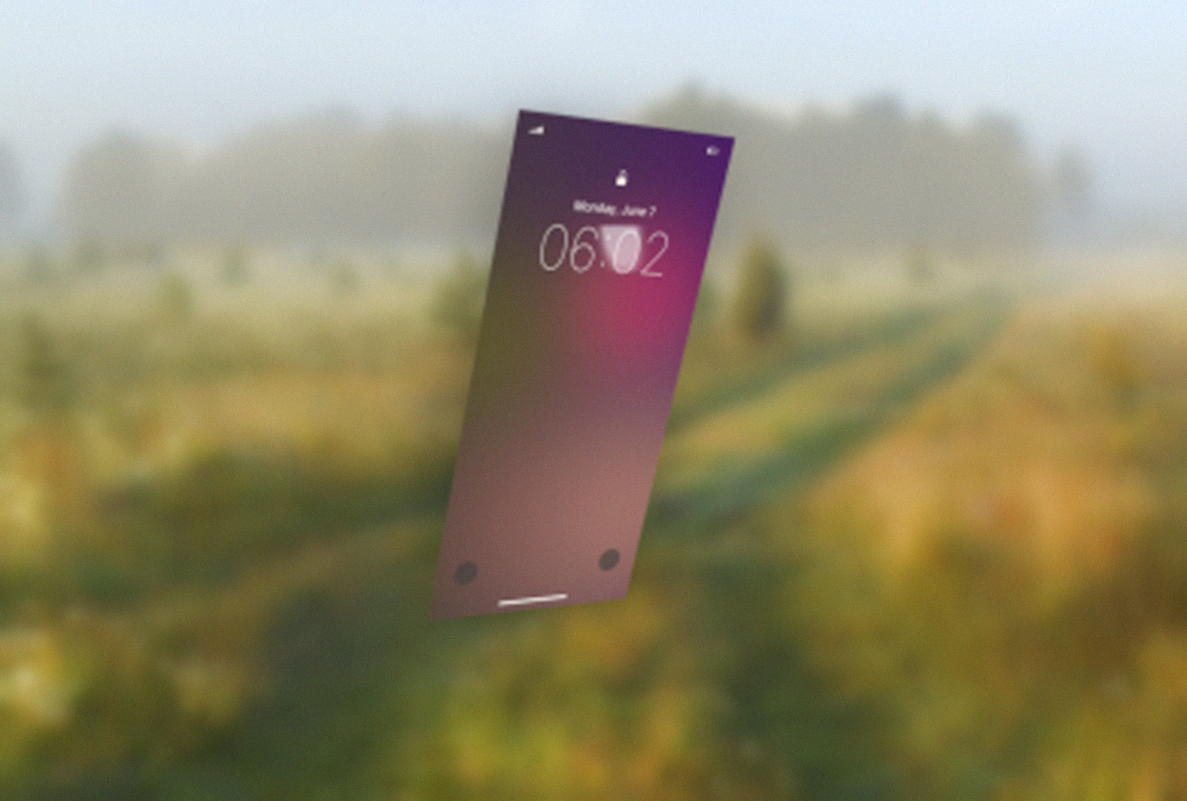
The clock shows 6 h 02 min
